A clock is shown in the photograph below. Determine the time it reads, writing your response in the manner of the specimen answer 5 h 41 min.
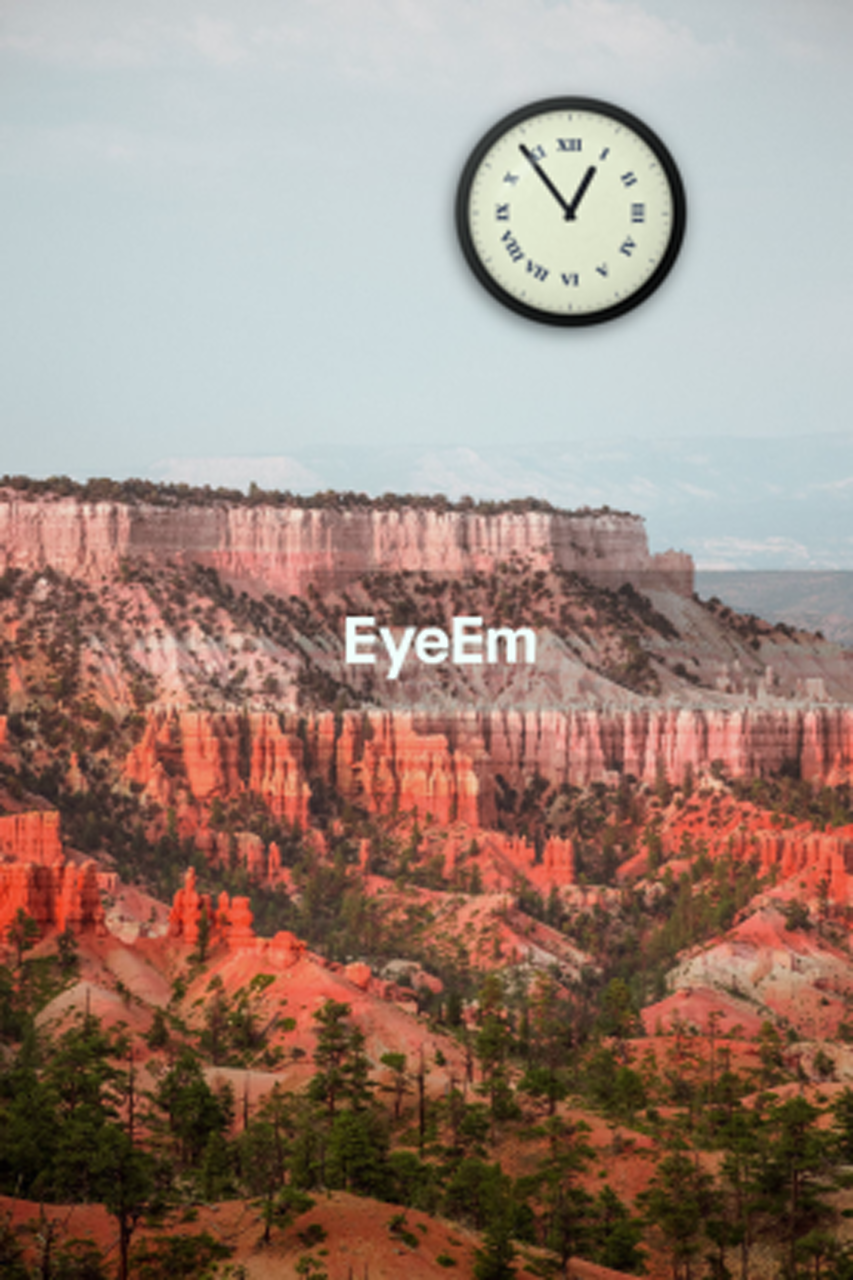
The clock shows 12 h 54 min
